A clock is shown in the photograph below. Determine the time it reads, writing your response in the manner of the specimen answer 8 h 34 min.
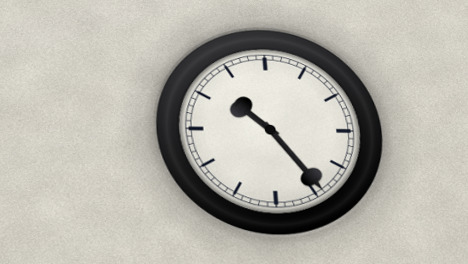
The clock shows 10 h 24 min
